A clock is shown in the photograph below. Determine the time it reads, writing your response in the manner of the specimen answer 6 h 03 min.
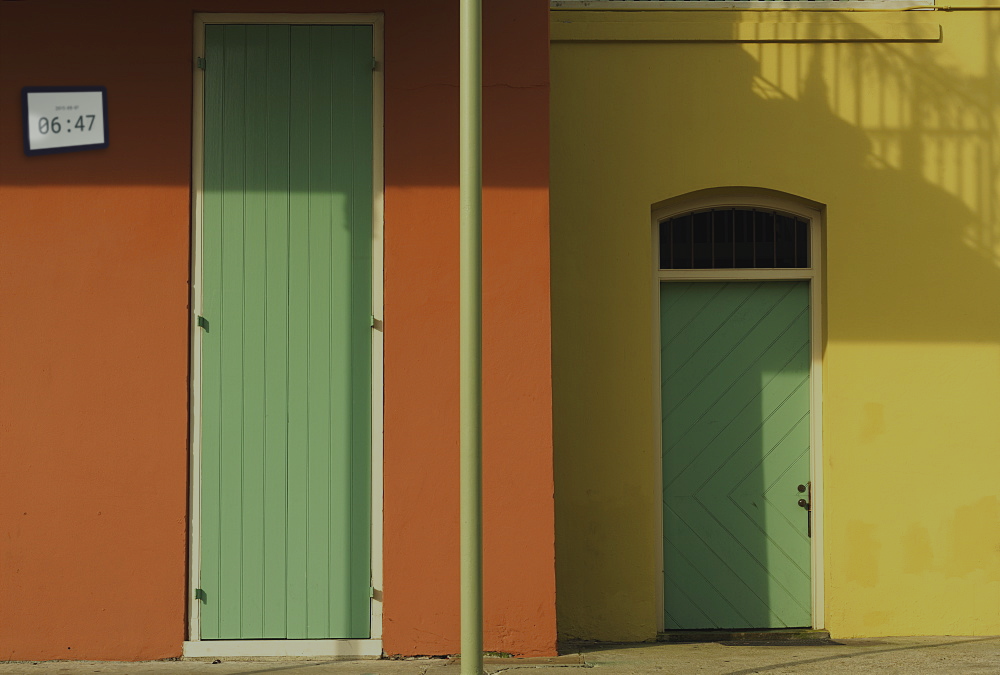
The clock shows 6 h 47 min
